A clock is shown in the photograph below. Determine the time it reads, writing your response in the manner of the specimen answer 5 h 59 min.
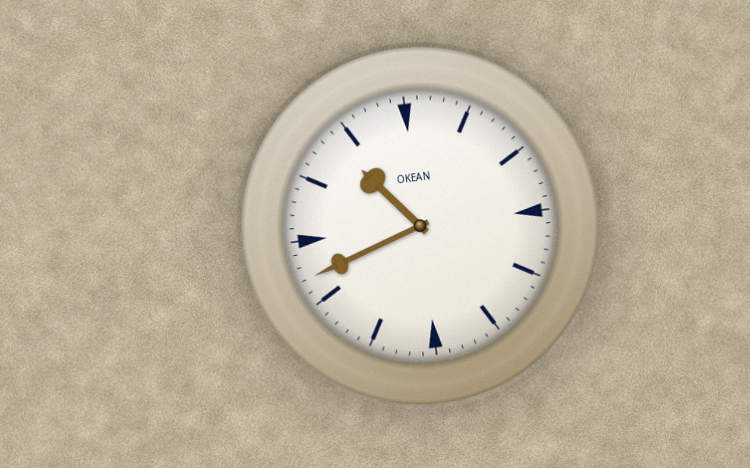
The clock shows 10 h 42 min
